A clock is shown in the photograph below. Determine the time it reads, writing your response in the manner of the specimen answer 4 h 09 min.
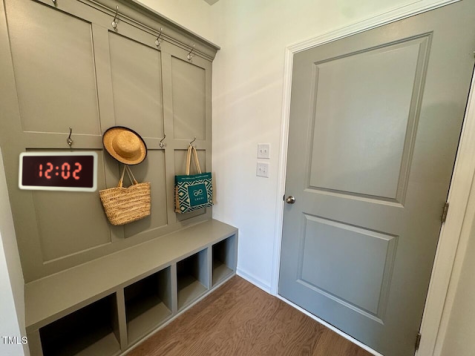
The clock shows 12 h 02 min
